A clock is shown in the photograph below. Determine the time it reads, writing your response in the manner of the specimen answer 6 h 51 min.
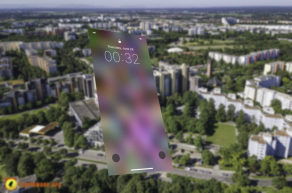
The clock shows 0 h 32 min
